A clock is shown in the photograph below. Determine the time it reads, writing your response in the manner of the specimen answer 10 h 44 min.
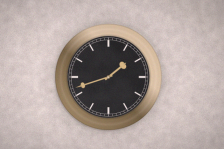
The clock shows 1 h 42 min
